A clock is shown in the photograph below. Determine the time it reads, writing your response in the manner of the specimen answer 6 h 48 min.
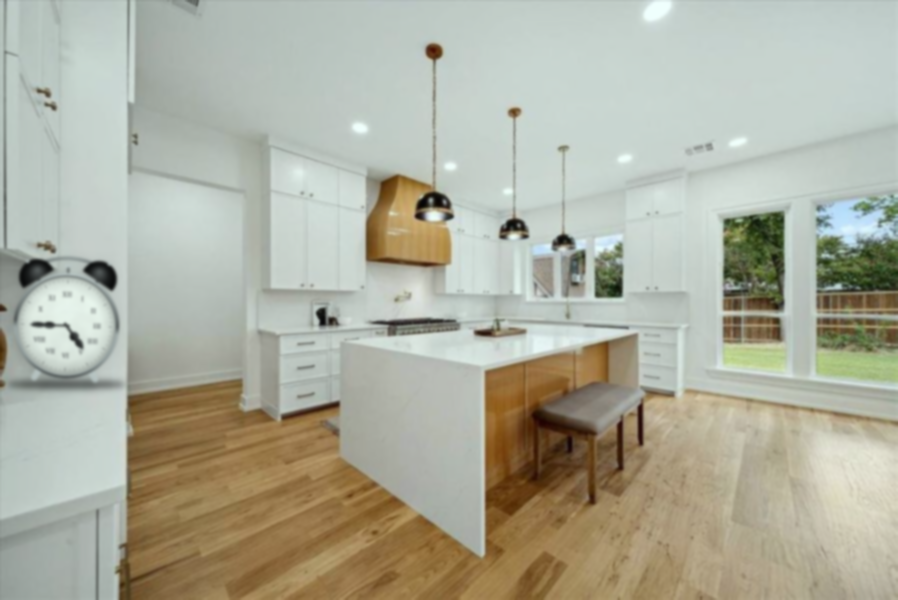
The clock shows 4 h 45 min
